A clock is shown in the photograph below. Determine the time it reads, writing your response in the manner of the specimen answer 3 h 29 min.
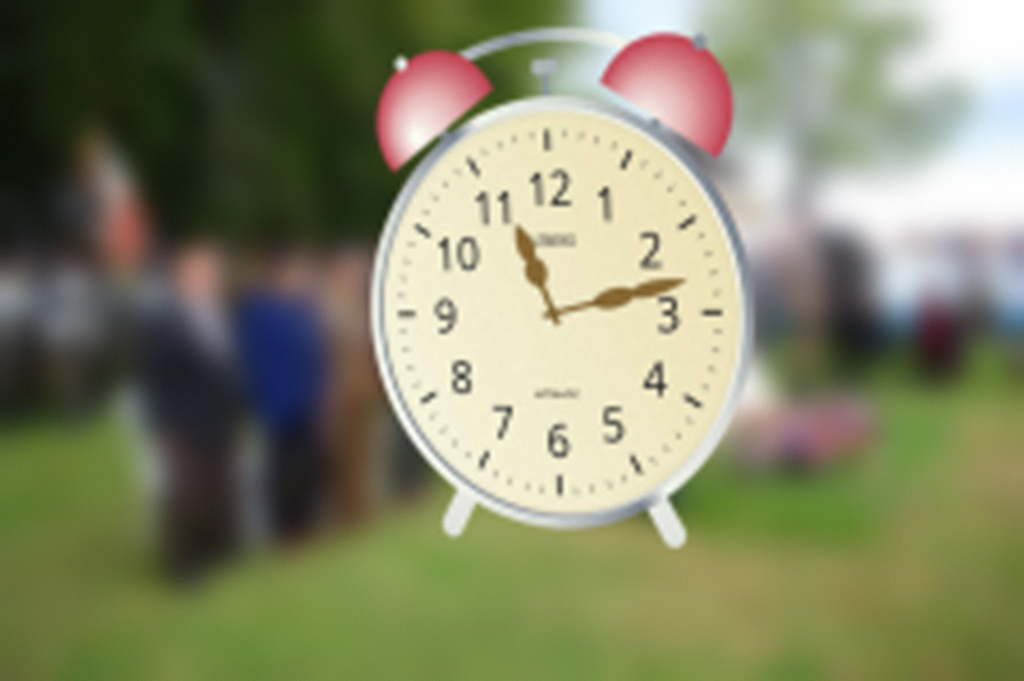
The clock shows 11 h 13 min
